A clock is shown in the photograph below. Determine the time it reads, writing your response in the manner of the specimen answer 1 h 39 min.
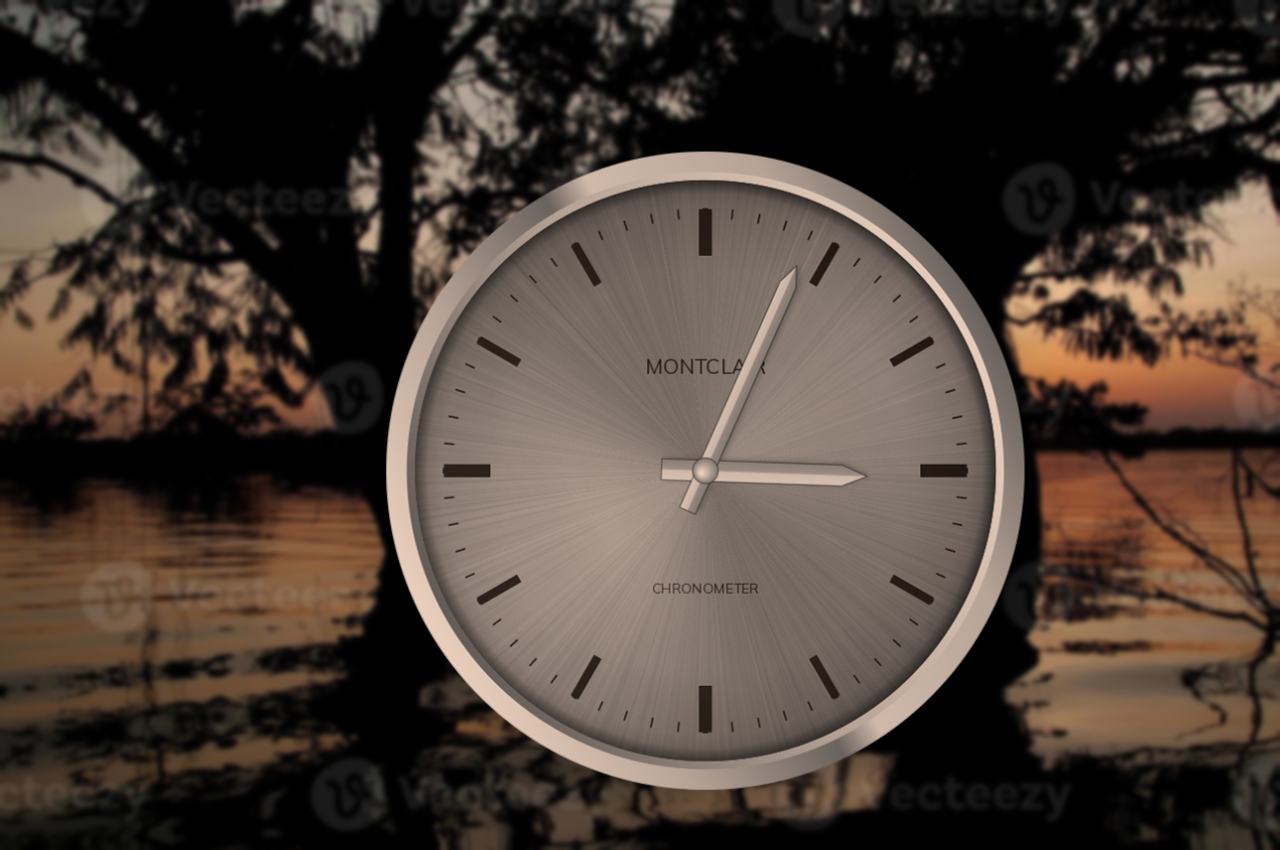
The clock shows 3 h 04 min
